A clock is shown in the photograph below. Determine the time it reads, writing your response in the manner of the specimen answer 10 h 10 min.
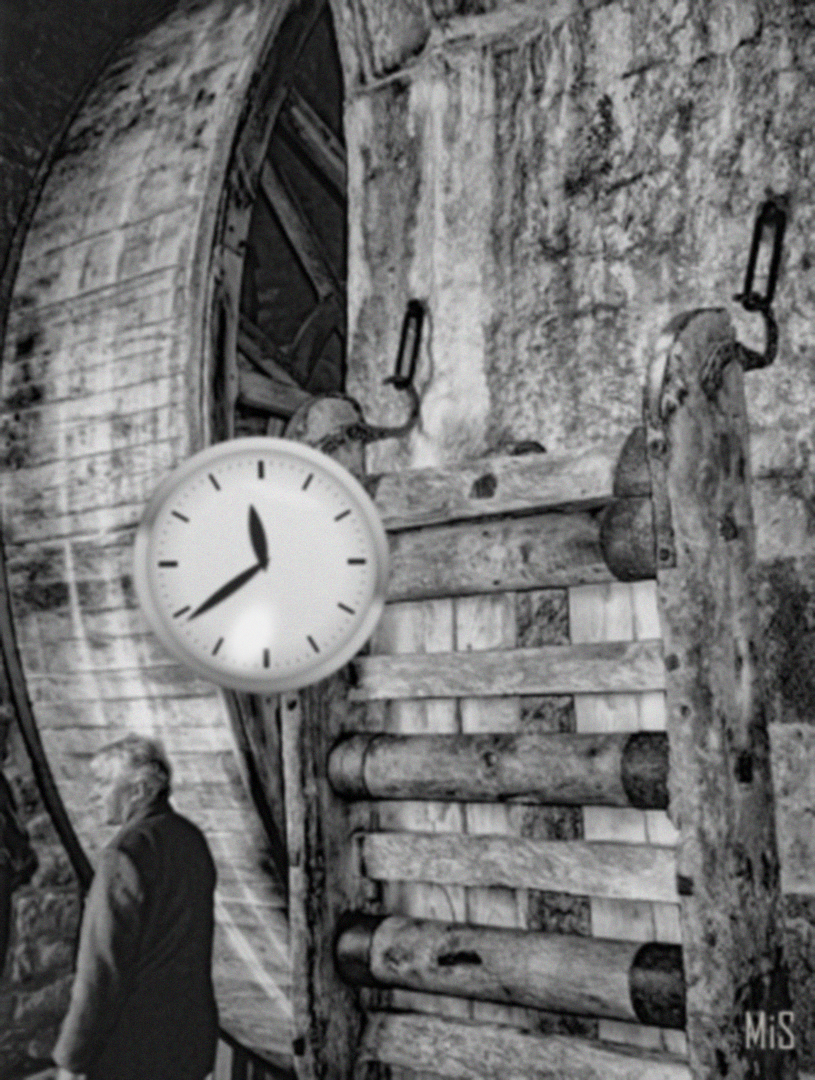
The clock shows 11 h 39 min
